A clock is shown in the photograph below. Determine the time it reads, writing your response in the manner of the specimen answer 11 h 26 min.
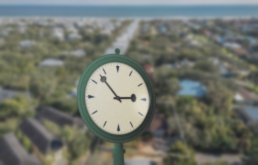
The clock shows 2 h 53 min
